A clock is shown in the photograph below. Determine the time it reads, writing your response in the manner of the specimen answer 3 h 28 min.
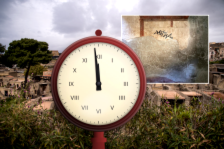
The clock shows 11 h 59 min
